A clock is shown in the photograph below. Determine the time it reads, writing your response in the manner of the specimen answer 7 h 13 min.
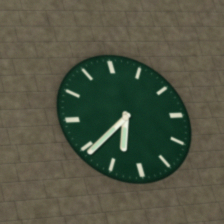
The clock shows 6 h 39 min
